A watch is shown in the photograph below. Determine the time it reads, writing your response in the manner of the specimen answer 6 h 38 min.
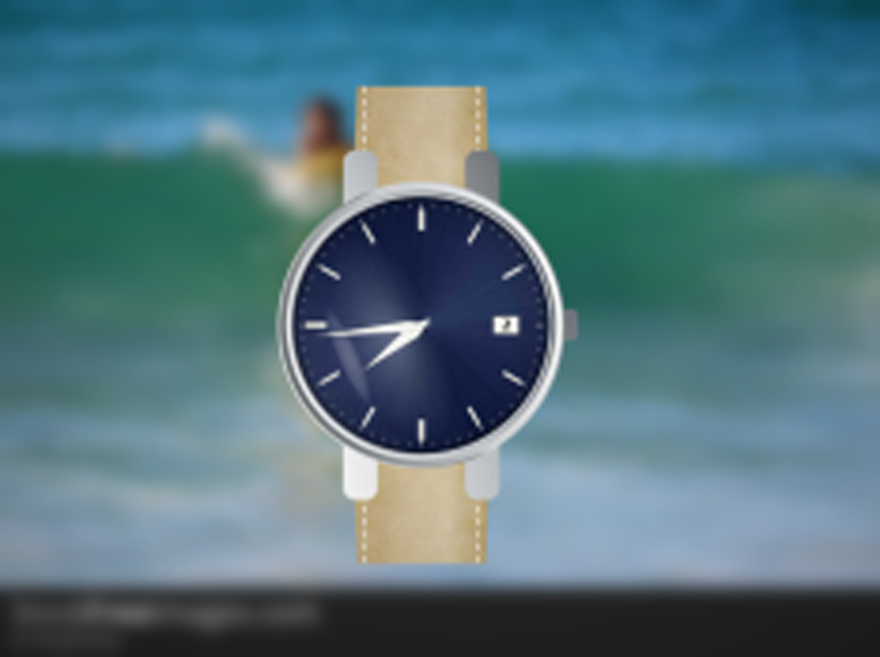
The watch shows 7 h 44 min
